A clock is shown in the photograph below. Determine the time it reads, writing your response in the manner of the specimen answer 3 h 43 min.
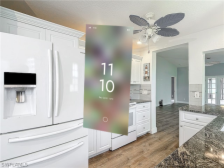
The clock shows 11 h 10 min
